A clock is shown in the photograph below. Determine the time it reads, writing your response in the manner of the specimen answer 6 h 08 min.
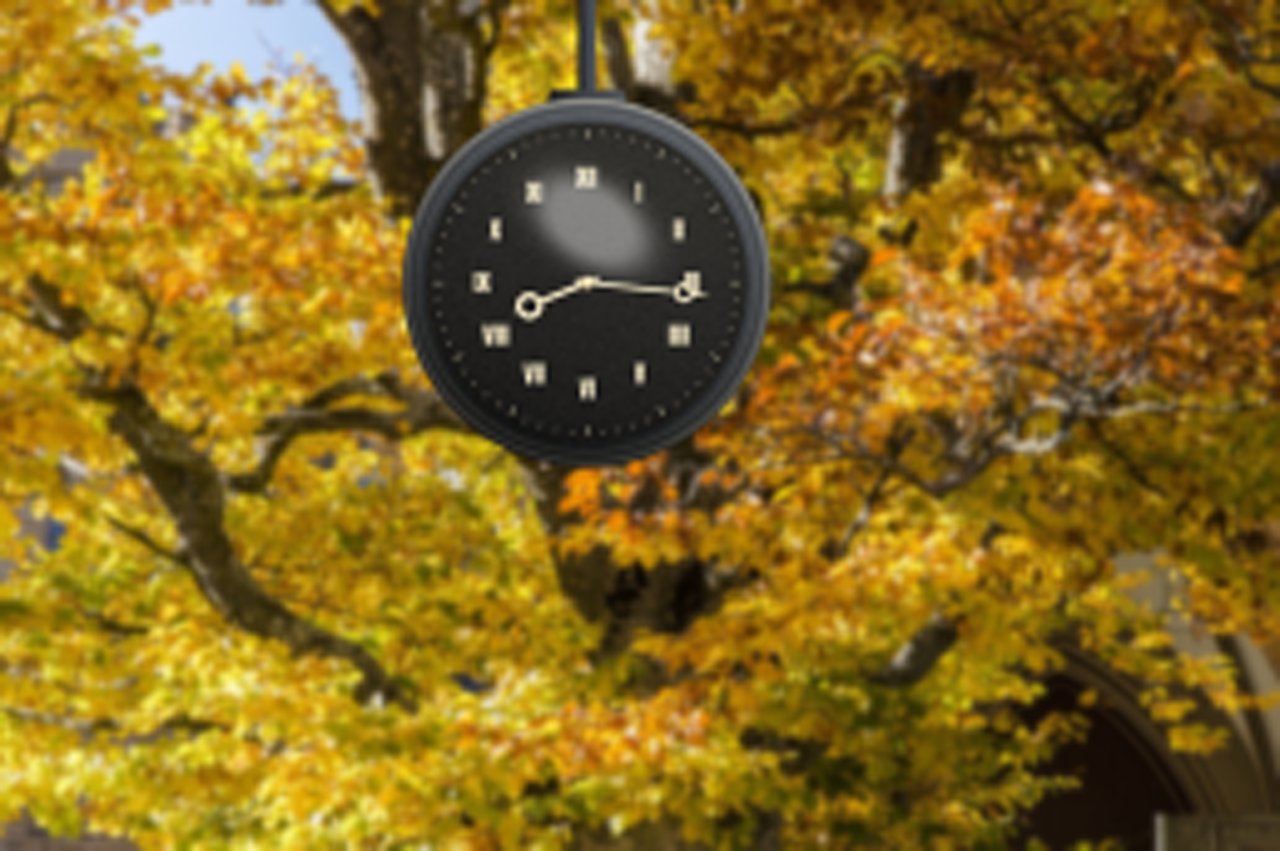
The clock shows 8 h 16 min
